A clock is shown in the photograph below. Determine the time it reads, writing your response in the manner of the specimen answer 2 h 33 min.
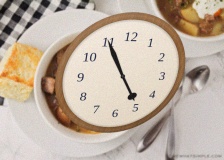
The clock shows 4 h 55 min
